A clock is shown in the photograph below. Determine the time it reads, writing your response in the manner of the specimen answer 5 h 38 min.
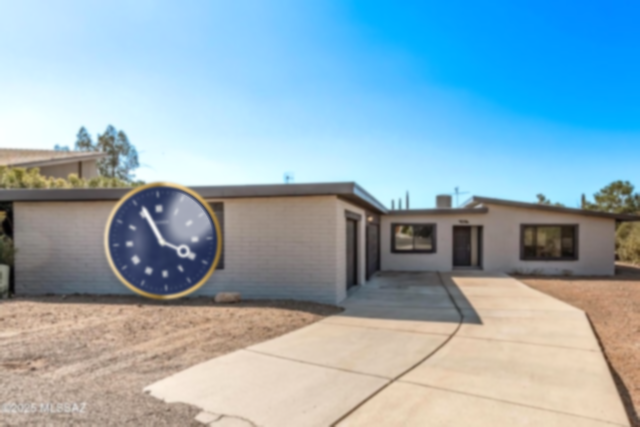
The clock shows 3 h 56 min
